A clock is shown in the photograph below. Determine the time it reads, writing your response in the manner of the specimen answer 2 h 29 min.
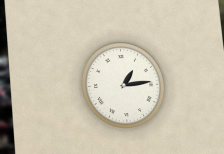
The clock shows 1 h 14 min
